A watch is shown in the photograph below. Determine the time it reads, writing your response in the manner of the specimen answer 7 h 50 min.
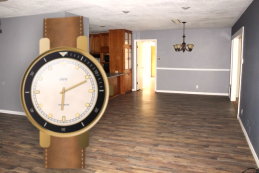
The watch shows 6 h 11 min
